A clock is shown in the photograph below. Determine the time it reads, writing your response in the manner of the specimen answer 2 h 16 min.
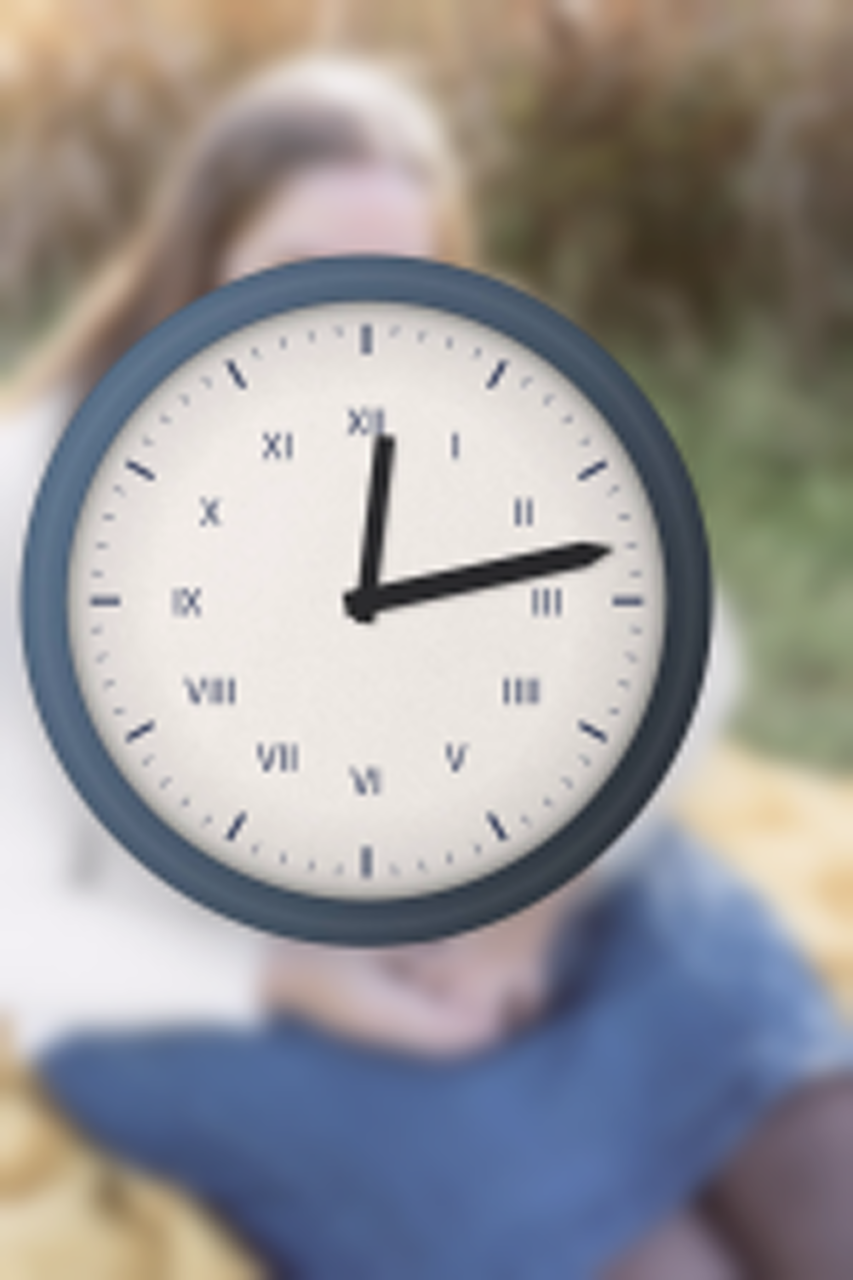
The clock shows 12 h 13 min
